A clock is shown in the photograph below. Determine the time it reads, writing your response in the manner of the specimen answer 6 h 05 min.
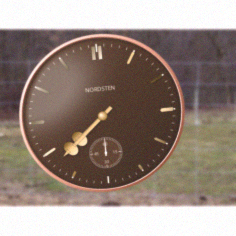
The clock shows 7 h 38 min
